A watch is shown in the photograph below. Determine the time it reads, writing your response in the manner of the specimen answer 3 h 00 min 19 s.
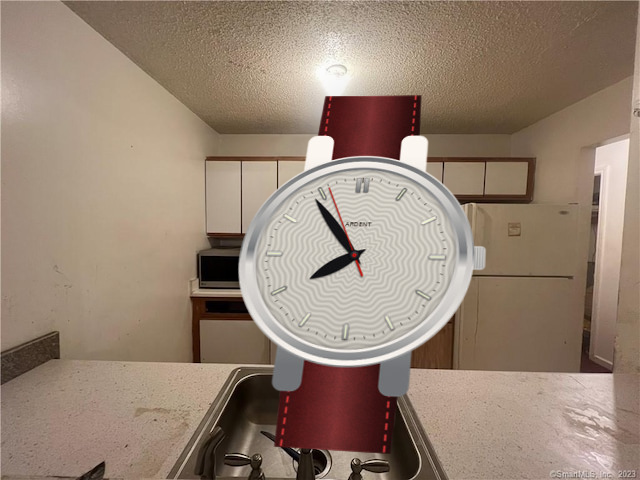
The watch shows 7 h 53 min 56 s
